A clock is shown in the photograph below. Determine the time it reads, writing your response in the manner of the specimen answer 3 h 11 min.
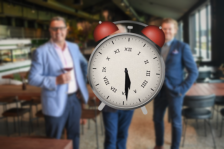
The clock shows 5 h 29 min
